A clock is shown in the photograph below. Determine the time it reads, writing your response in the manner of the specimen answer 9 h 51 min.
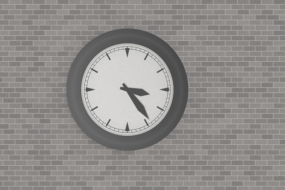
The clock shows 3 h 24 min
